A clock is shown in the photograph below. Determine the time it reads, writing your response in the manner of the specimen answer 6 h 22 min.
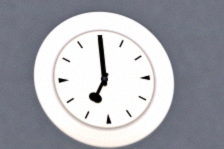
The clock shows 7 h 00 min
